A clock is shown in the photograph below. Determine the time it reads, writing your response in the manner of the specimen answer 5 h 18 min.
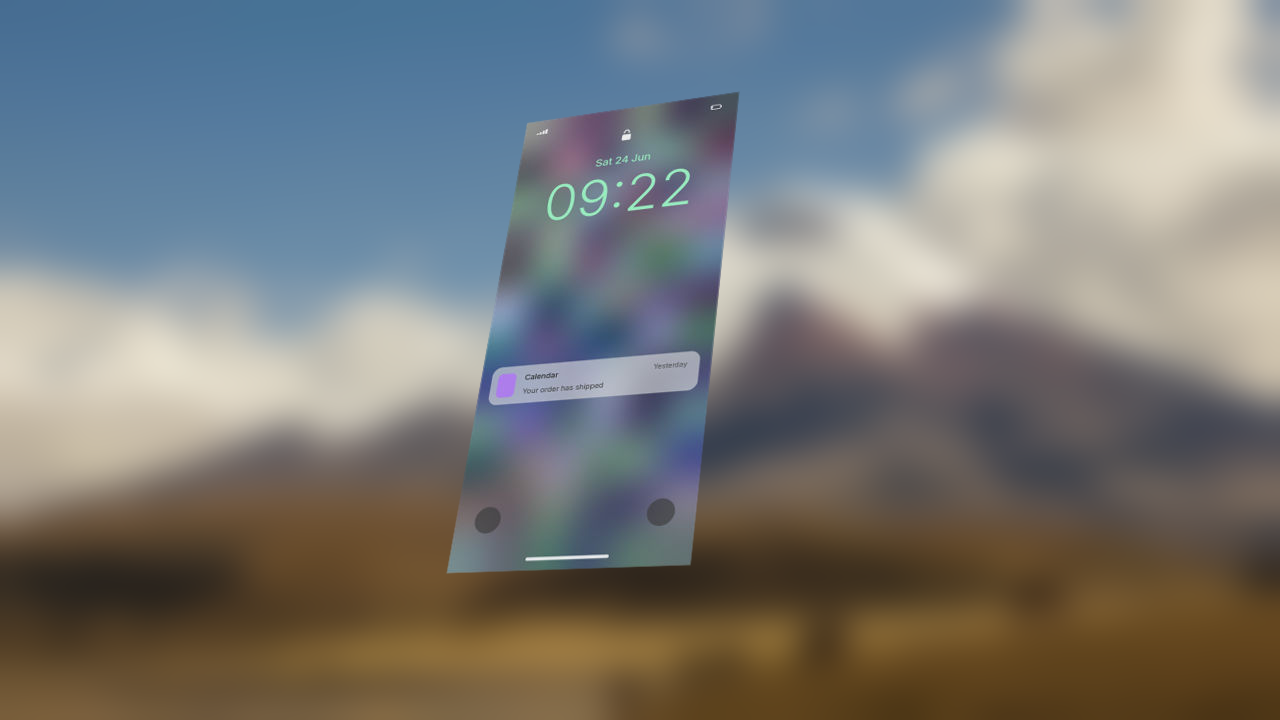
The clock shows 9 h 22 min
